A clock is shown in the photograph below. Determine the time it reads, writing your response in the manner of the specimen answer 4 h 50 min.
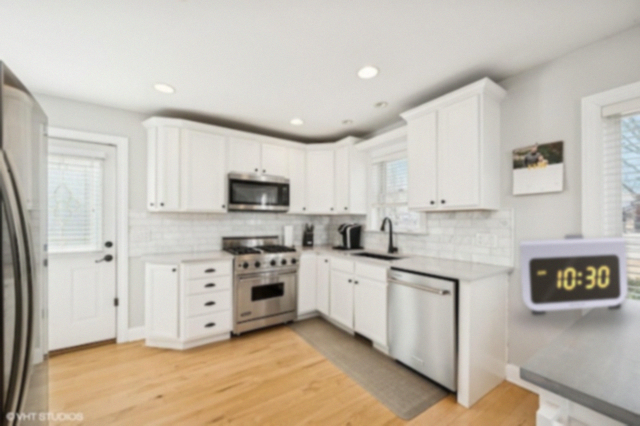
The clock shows 10 h 30 min
